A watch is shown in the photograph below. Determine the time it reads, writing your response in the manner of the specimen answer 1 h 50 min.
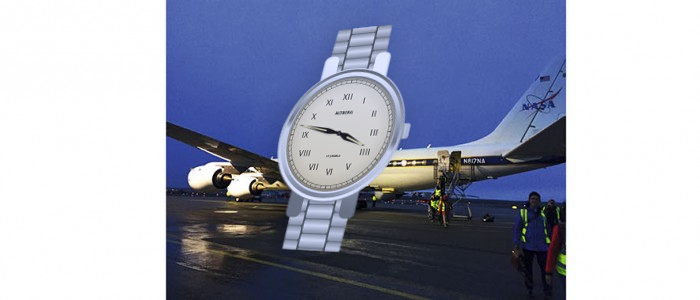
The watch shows 3 h 47 min
